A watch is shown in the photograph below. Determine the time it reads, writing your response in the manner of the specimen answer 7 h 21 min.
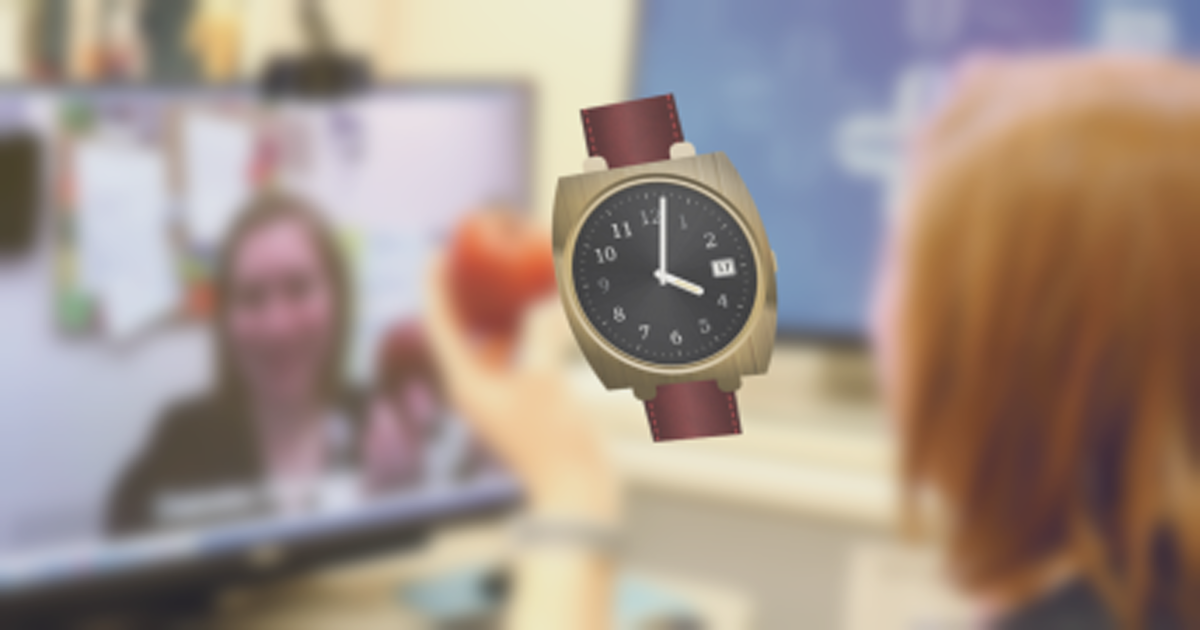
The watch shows 4 h 02 min
